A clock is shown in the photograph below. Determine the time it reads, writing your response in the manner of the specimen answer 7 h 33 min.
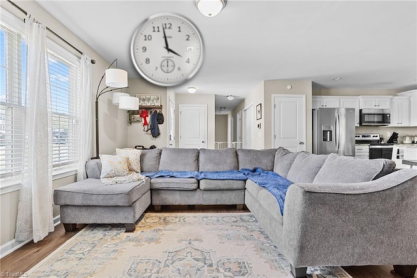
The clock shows 3 h 58 min
